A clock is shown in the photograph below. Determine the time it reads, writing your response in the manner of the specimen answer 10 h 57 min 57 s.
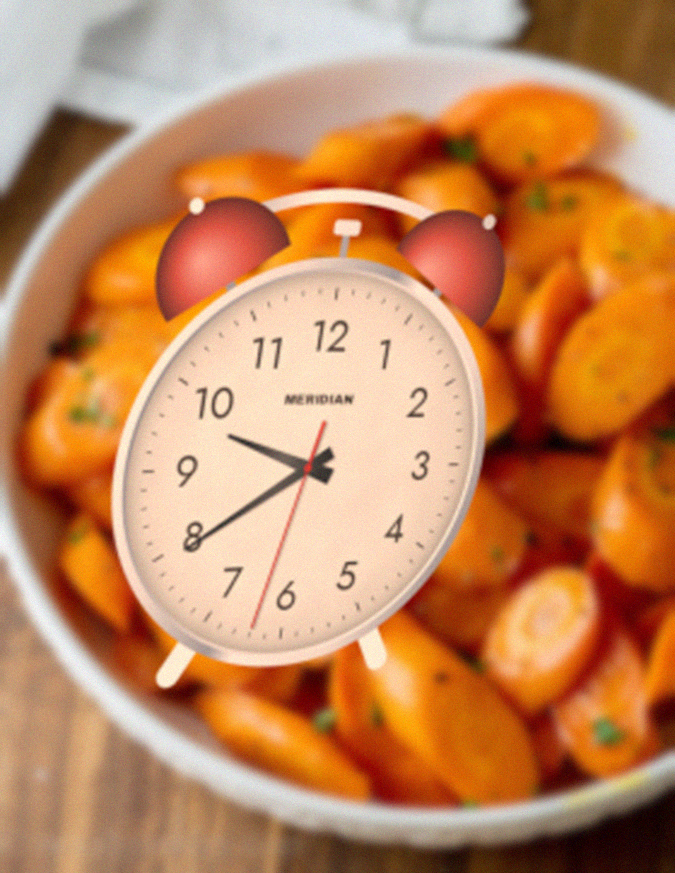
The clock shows 9 h 39 min 32 s
